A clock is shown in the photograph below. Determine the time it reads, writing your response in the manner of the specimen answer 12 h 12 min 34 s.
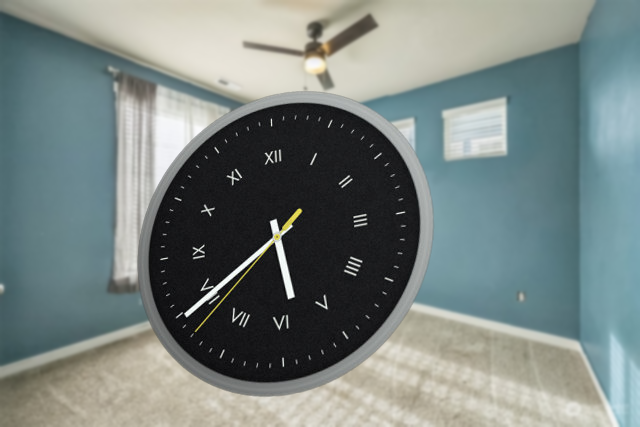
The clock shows 5 h 39 min 38 s
